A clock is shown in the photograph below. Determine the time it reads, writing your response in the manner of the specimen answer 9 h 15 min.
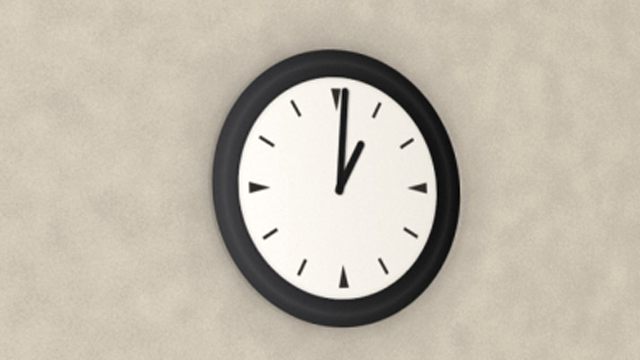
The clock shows 1 h 01 min
